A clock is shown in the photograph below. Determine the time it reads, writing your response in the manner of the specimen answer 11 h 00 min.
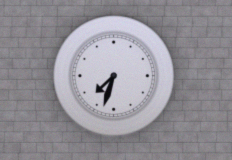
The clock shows 7 h 33 min
